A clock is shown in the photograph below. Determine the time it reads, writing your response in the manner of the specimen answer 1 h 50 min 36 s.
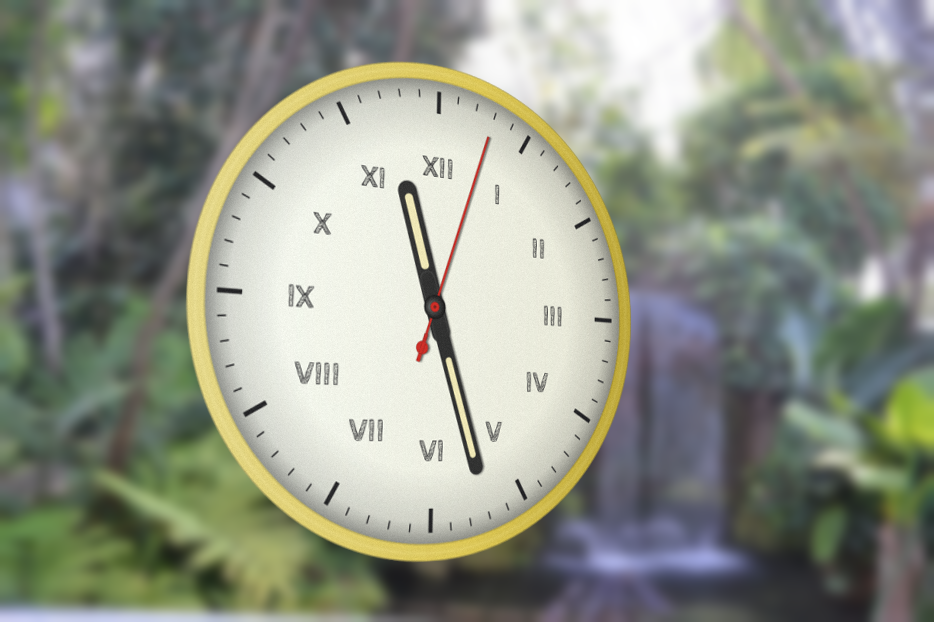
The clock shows 11 h 27 min 03 s
